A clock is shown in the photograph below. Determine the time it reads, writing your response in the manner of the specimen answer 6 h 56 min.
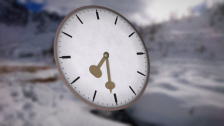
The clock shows 7 h 31 min
